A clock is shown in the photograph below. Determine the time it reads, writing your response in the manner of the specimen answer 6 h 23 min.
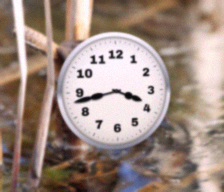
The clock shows 3 h 43 min
